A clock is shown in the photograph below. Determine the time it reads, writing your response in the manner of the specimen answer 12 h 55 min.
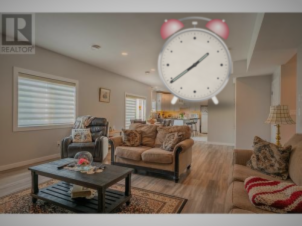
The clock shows 1 h 39 min
